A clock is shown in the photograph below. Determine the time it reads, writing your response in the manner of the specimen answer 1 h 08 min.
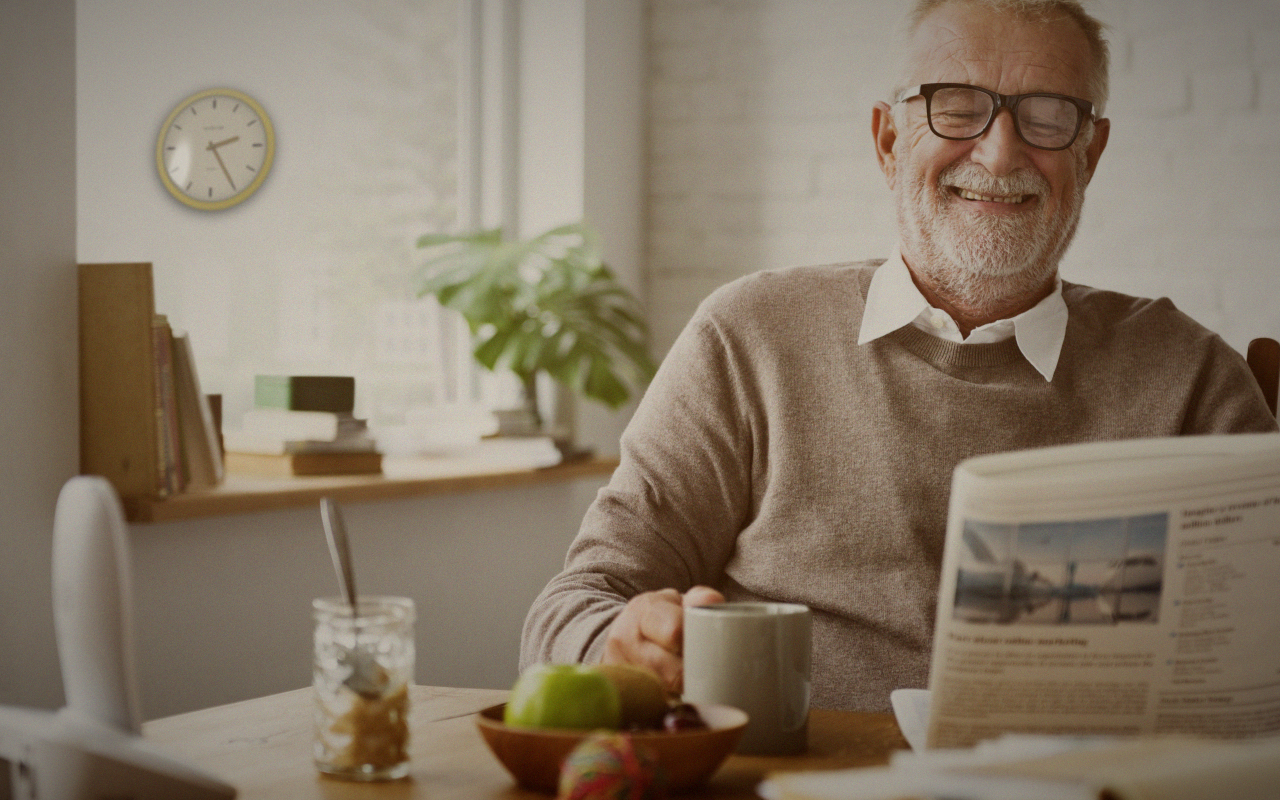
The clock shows 2 h 25 min
